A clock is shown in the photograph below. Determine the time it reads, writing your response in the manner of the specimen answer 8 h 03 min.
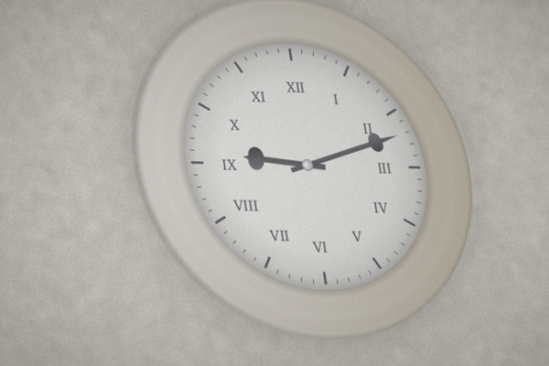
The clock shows 9 h 12 min
